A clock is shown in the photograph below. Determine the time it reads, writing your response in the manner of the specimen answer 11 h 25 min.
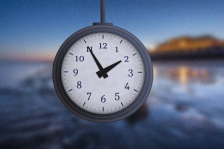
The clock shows 1 h 55 min
